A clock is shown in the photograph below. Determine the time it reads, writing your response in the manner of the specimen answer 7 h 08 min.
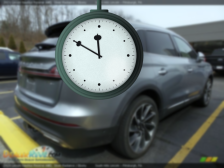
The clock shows 11 h 50 min
